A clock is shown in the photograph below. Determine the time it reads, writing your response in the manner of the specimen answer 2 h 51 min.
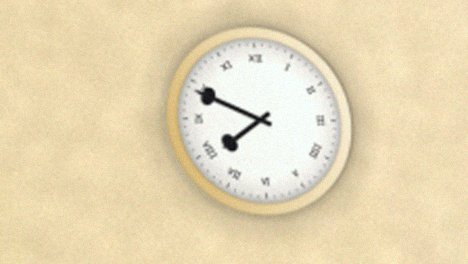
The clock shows 7 h 49 min
